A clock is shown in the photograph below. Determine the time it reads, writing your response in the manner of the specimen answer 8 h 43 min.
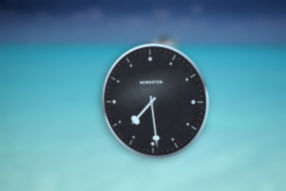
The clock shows 7 h 29 min
